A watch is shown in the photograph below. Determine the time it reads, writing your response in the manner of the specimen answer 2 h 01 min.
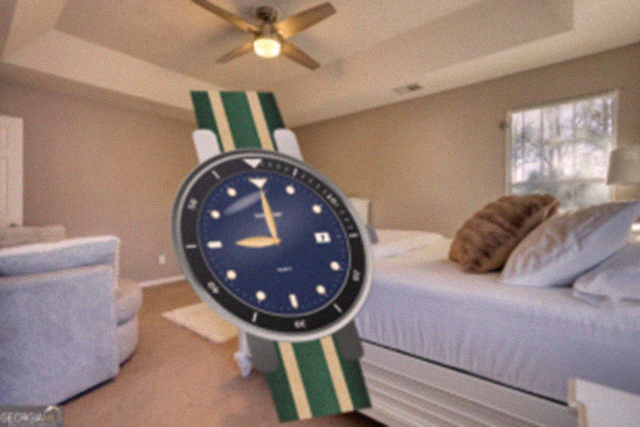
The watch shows 9 h 00 min
